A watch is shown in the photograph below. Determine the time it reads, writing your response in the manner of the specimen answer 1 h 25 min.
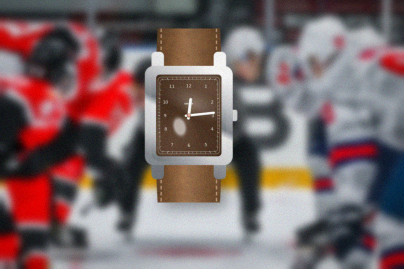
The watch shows 12 h 14 min
